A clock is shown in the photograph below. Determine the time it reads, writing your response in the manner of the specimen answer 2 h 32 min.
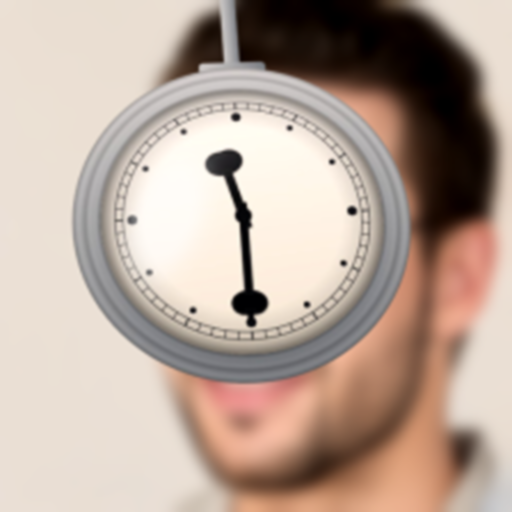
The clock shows 11 h 30 min
